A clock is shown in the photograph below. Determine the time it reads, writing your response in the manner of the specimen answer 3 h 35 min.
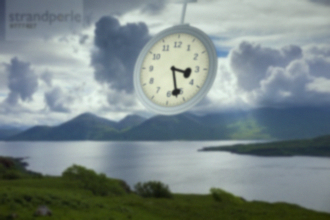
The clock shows 3 h 27 min
